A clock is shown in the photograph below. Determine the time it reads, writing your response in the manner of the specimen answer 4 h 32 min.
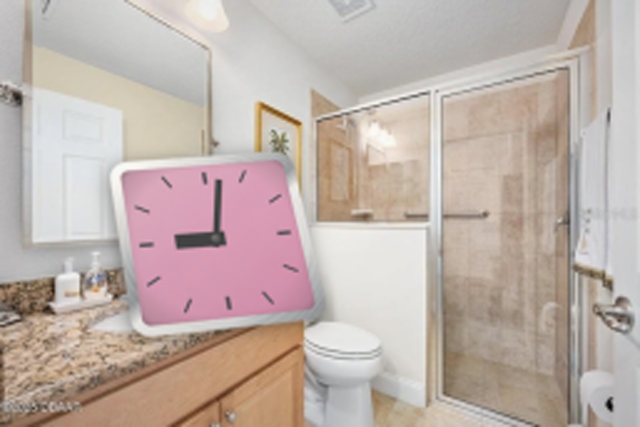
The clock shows 9 h 02 min
